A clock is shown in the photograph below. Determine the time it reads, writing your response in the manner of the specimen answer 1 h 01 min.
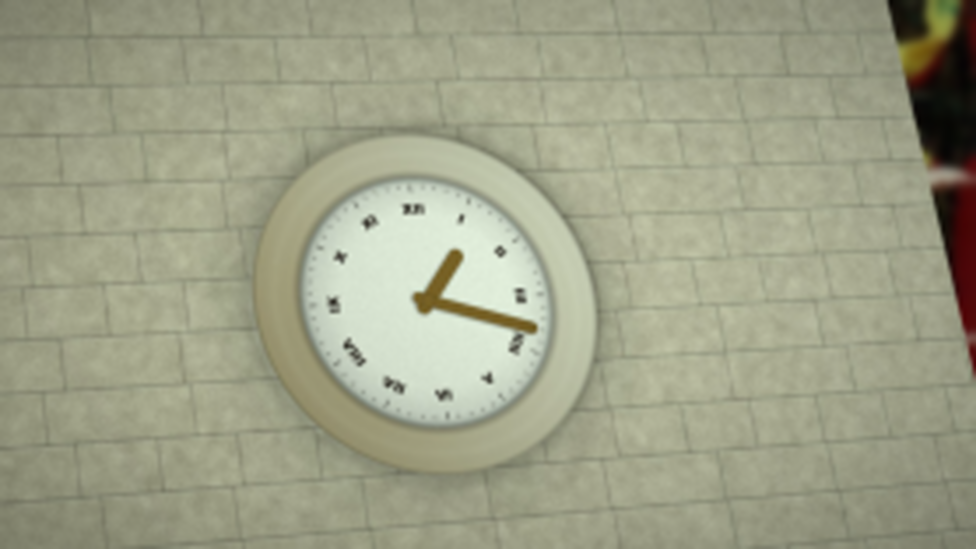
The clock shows 1 h 18 min
